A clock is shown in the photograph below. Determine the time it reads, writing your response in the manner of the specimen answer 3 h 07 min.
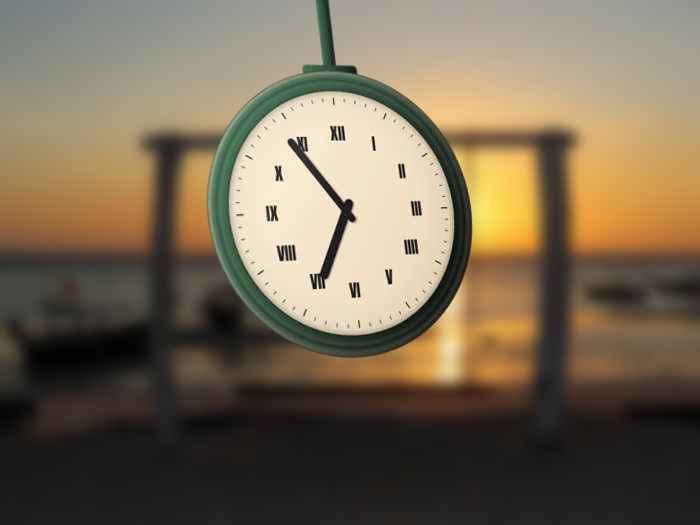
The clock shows 6 h 54 min
